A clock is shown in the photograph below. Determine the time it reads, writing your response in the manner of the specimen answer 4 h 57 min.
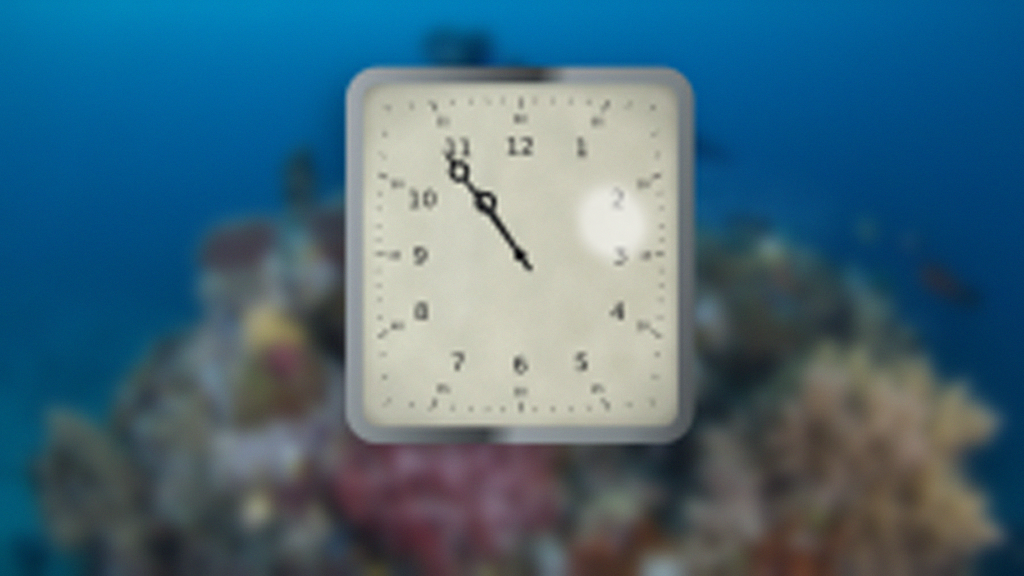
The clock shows 10 h 54 min
